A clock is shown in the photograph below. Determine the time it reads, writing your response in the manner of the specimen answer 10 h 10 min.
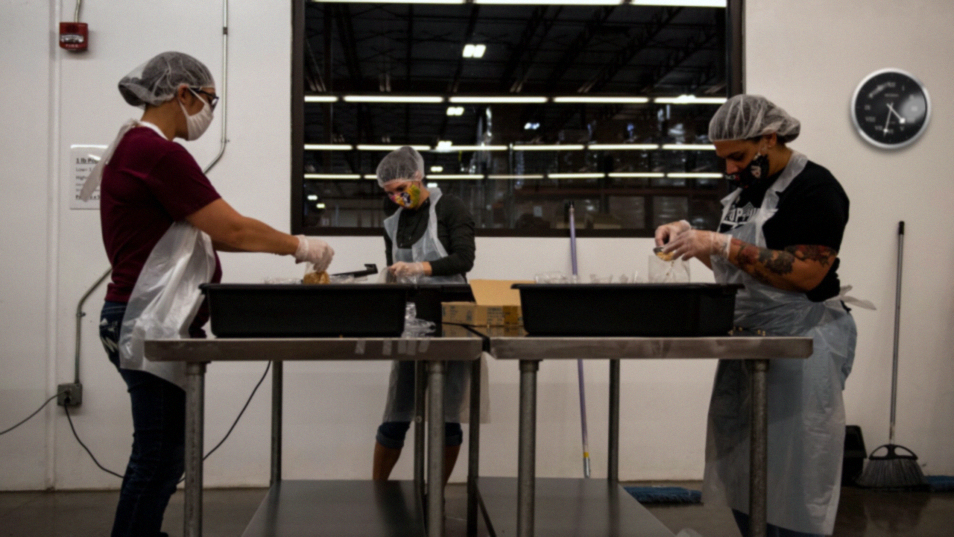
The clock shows 4 h 32 min
